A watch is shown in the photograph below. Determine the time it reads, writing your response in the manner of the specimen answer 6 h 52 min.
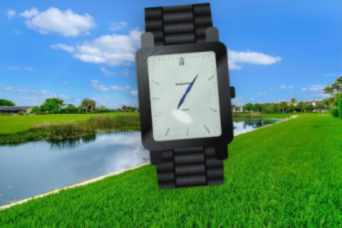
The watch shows 7 h 06 min
